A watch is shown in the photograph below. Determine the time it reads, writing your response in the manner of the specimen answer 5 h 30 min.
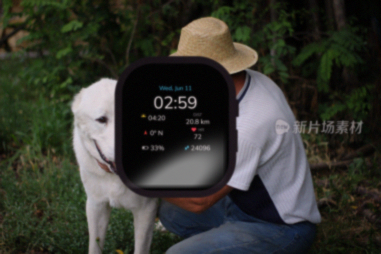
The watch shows 2 h 59 min
